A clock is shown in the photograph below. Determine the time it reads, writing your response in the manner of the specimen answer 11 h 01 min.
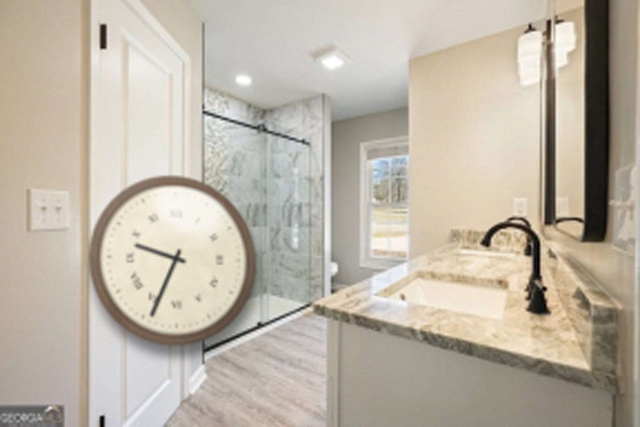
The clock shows 9 h 34 min
